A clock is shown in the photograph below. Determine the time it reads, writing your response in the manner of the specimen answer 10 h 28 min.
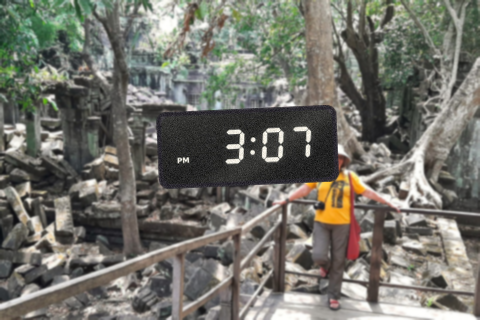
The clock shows 3 h 07 min
